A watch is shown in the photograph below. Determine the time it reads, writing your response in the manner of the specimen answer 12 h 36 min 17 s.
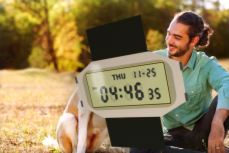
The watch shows 4 h 46 min 35 s
